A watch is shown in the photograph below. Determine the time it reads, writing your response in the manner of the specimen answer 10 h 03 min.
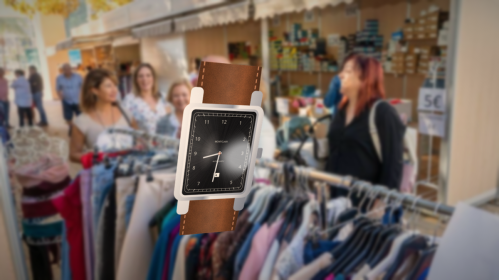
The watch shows 8 h 31 min
